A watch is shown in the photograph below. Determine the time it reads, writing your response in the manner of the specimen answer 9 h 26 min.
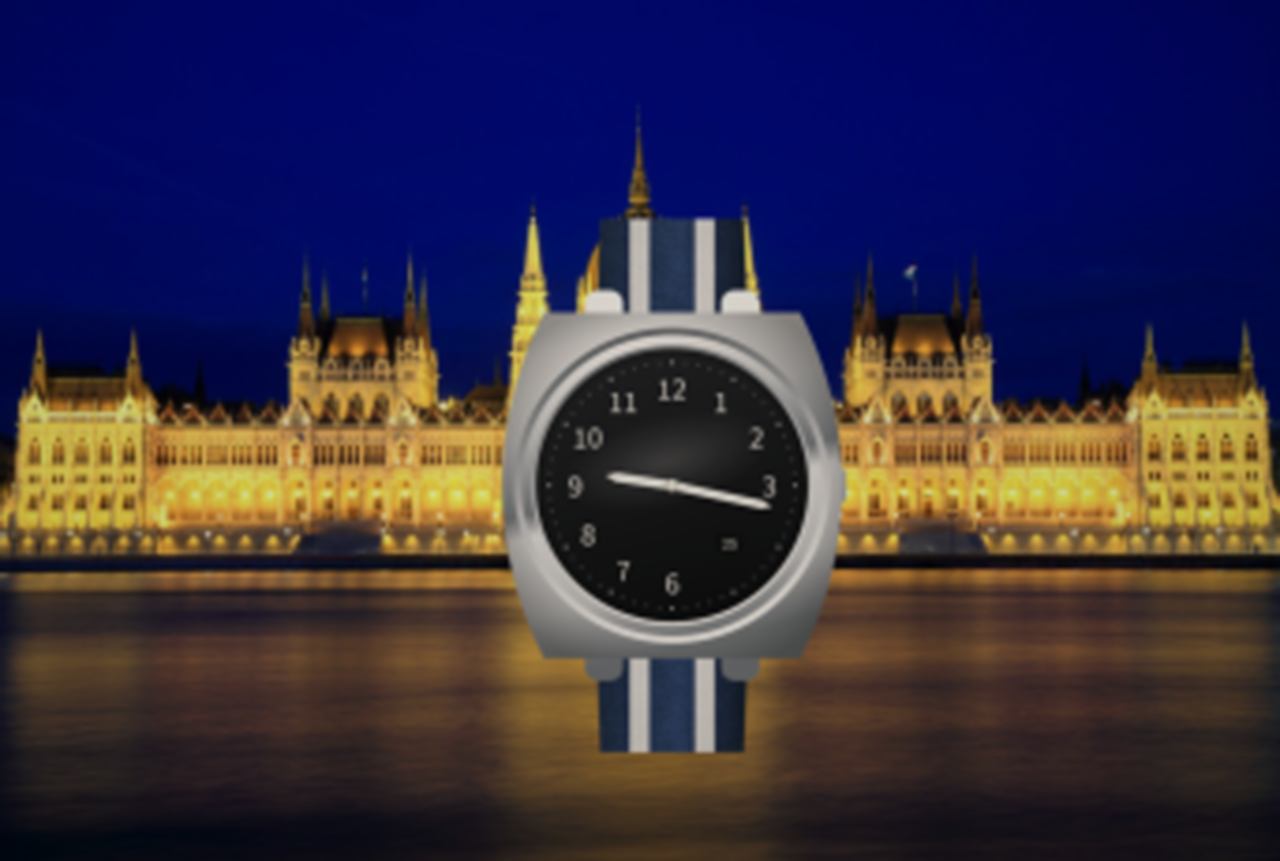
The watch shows 9 h 17 min
